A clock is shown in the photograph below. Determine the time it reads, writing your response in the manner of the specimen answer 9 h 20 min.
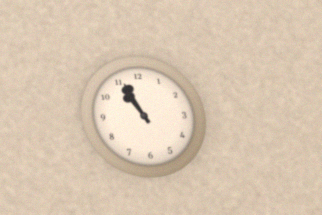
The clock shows 10 h 56 min
